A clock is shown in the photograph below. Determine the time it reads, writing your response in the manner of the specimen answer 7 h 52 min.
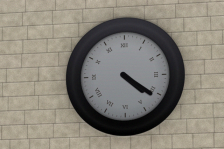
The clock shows 4 h 21 min
